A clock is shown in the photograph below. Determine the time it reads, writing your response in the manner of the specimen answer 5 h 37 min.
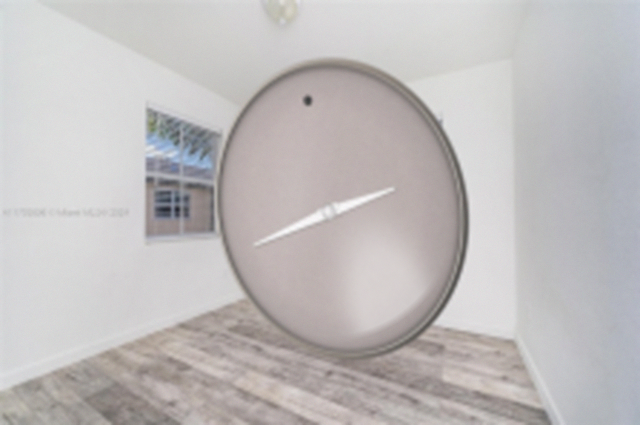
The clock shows 2 h 43 min
